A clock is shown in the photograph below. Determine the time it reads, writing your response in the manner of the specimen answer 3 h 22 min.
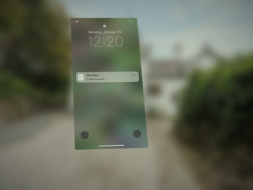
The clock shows 12 h 20 min
